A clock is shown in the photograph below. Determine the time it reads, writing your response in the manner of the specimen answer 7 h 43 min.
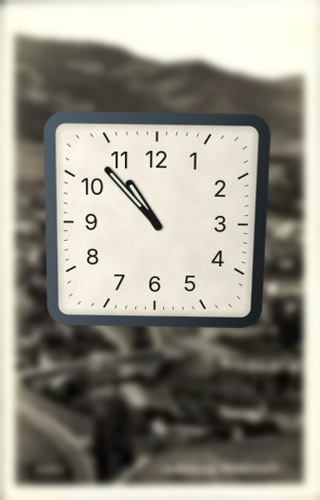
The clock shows 10 h 53 min
